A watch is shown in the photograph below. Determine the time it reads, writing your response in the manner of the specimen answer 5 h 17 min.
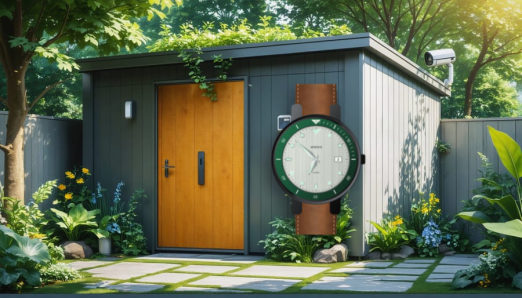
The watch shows 6 h 52 min
